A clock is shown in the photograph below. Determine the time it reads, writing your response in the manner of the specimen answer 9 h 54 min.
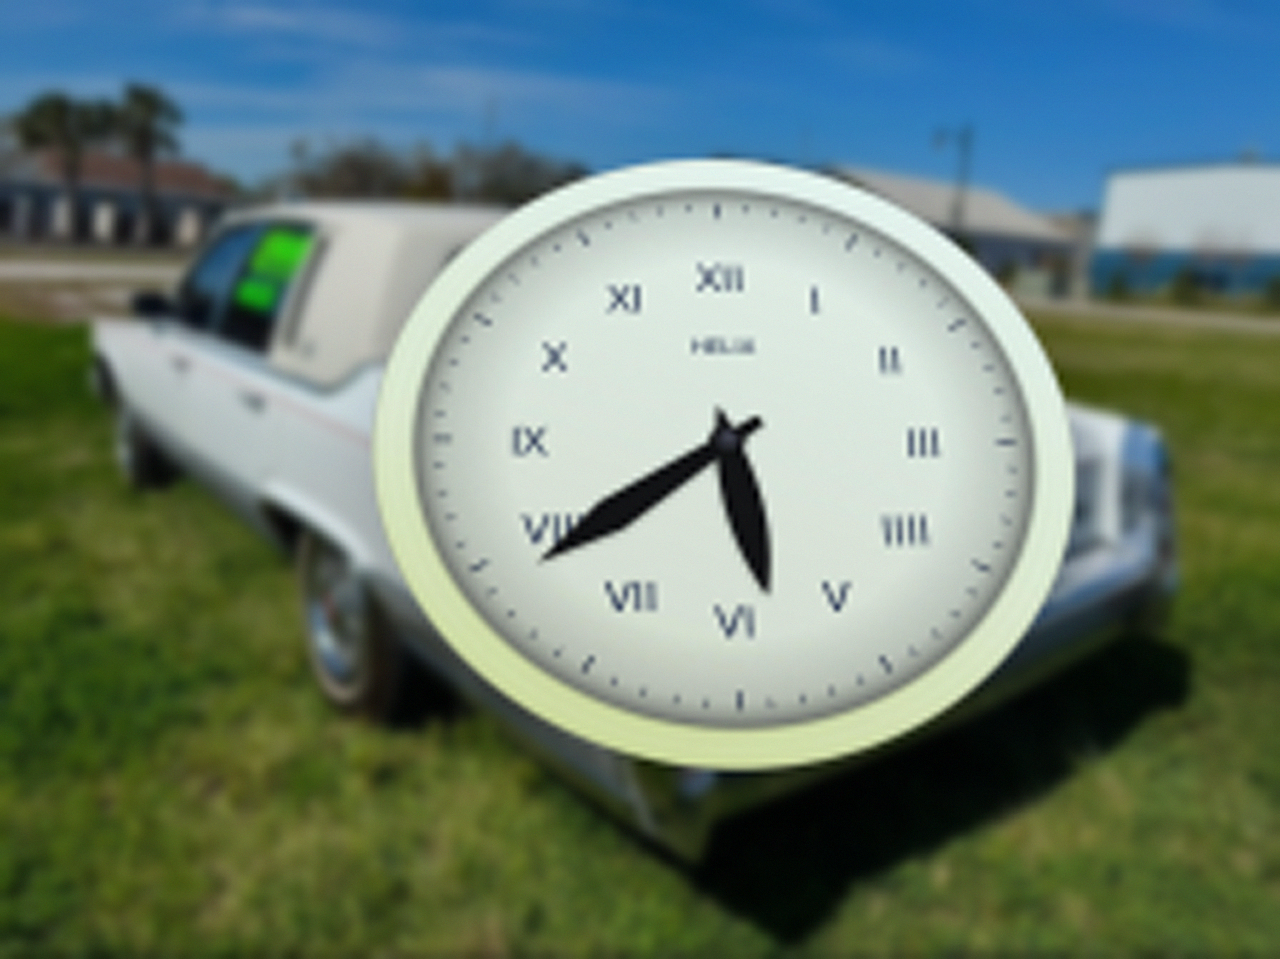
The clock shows 5 h 39 min
